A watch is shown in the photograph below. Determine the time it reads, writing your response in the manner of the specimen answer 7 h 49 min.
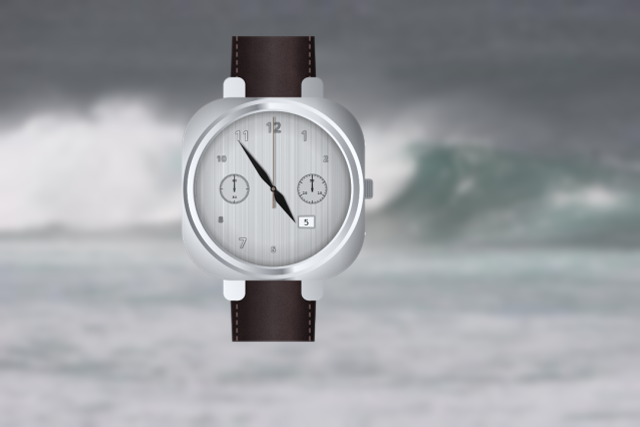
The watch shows 4 h 54 min
